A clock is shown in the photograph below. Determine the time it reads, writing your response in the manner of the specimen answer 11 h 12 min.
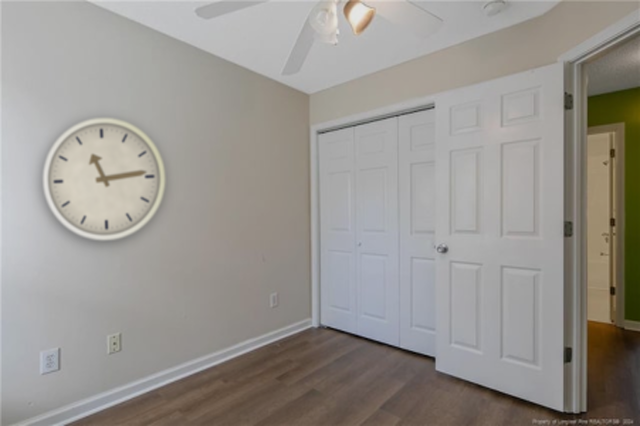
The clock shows 11 h 14 min
